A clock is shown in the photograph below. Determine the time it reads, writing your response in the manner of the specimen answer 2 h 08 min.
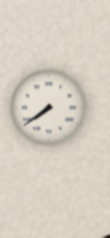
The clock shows 7 h 39 min
